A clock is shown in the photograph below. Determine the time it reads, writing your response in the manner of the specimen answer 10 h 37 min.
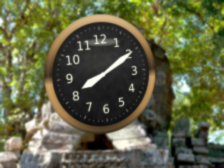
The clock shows 8 h 10 min
